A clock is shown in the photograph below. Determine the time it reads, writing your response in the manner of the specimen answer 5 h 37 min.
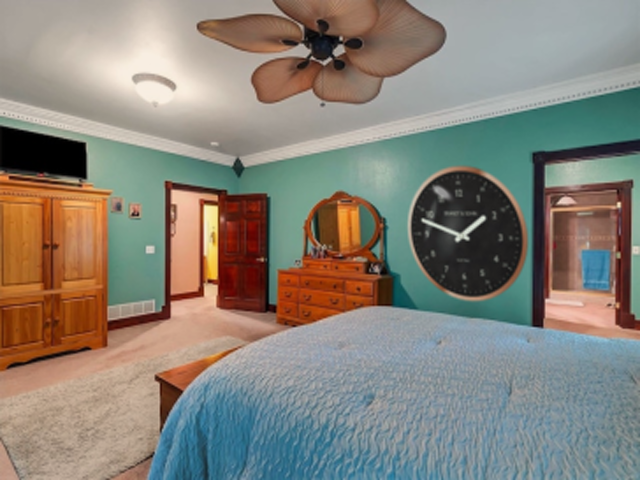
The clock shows 1 h 48 min
